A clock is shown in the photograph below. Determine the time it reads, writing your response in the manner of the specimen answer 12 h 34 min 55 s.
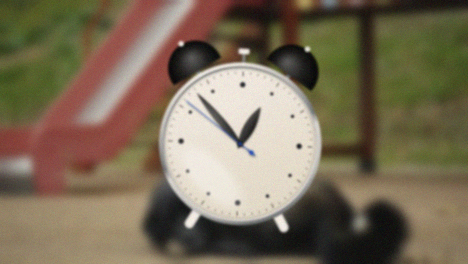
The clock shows 12 h 52 min 51 s
